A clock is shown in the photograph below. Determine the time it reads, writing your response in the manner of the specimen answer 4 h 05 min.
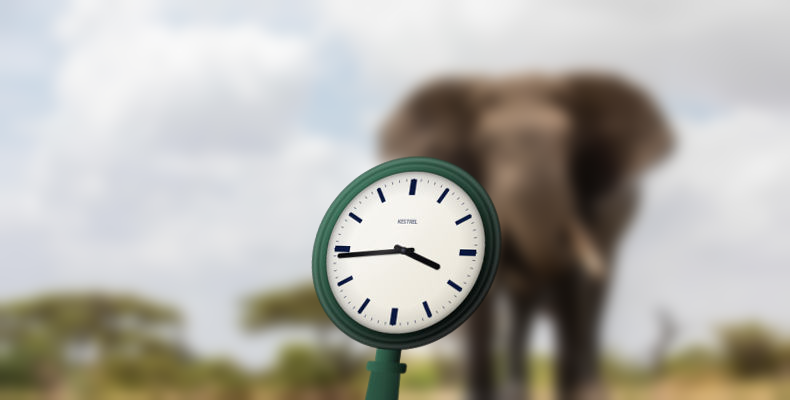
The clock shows 3 h 44 min
